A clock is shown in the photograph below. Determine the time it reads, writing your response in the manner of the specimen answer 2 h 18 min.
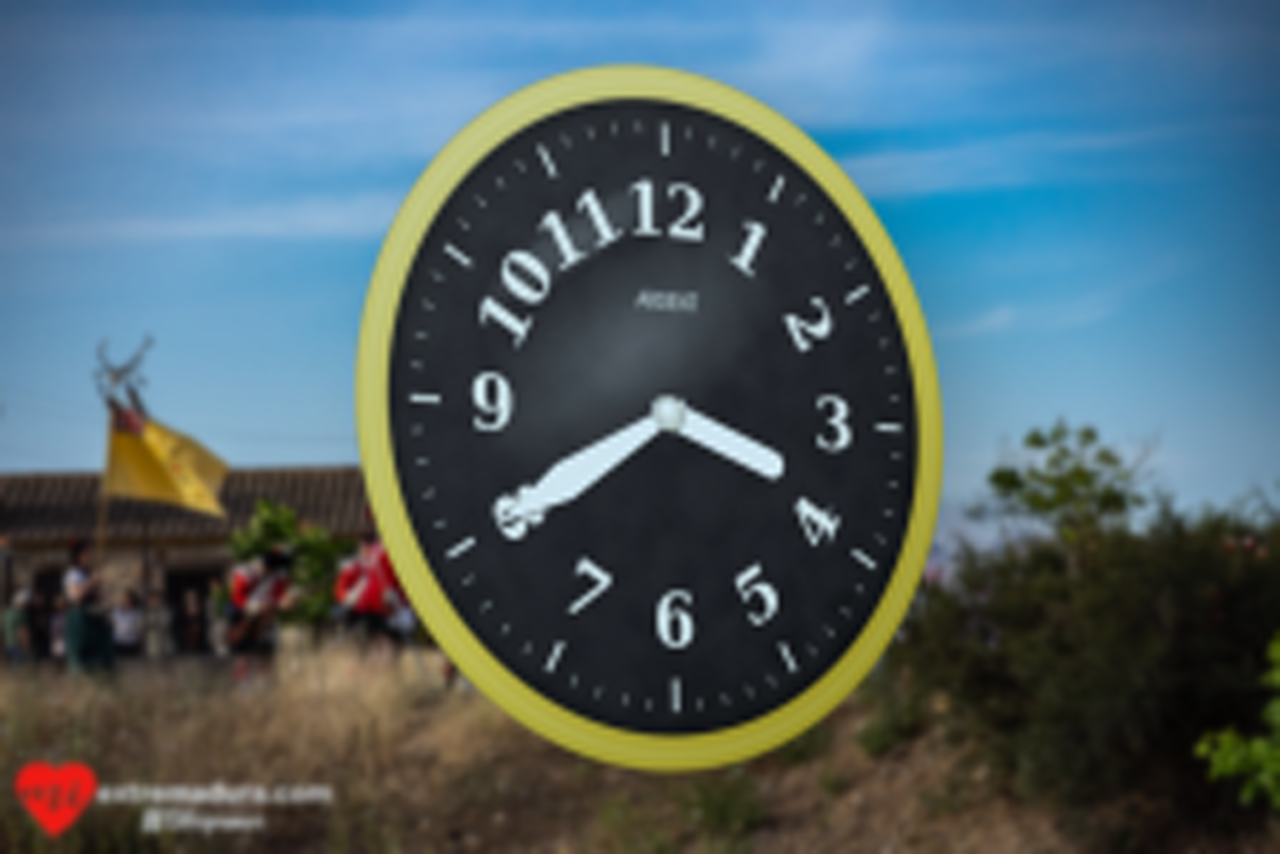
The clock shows 3 h 40 min
